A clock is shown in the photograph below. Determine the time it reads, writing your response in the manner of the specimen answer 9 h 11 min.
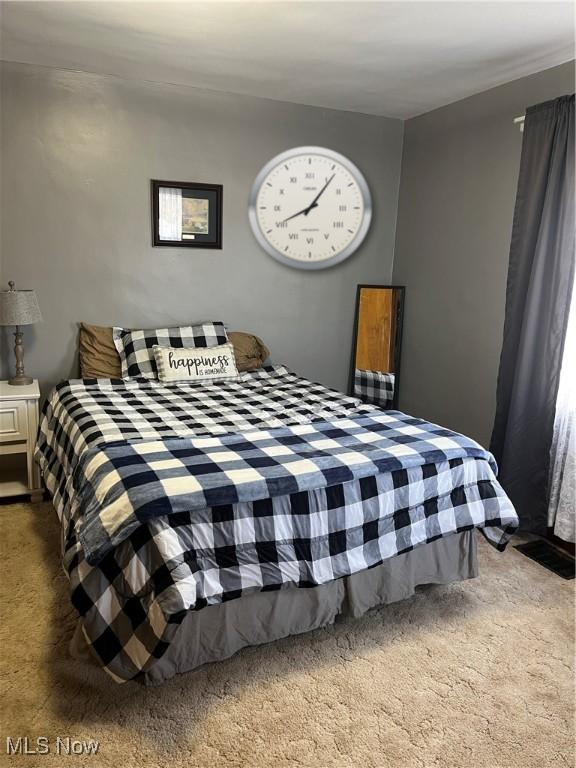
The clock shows 8 h 06 min
